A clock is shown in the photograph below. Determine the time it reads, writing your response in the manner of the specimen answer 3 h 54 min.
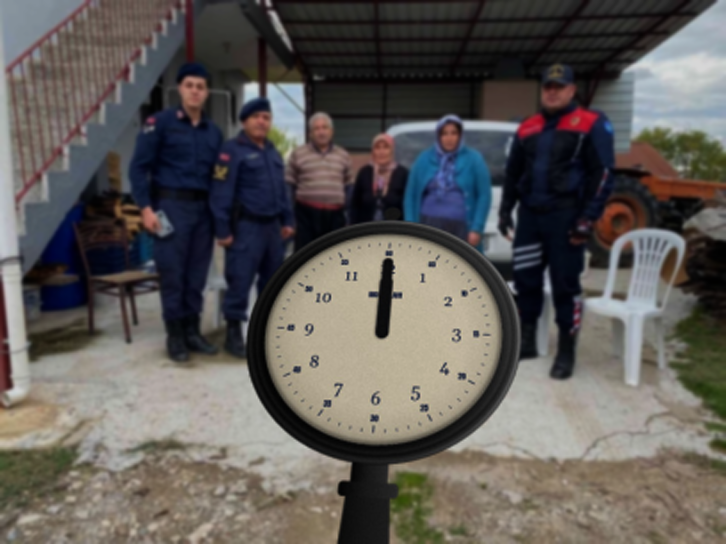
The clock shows 12 h 00 min
